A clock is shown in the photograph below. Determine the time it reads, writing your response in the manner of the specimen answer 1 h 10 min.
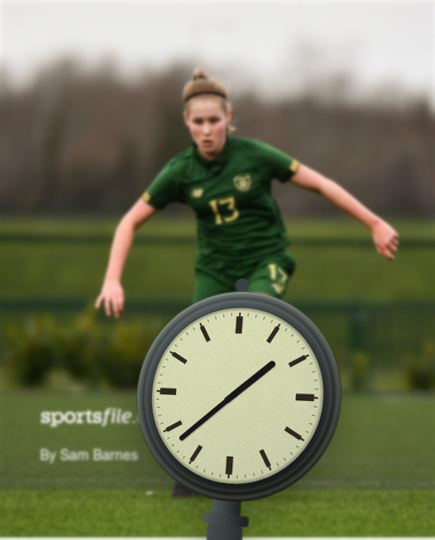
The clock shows 1 h 38 min
